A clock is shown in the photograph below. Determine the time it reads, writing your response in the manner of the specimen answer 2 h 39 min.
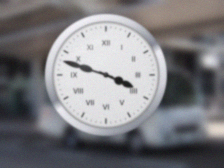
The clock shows 3 h 48 min
